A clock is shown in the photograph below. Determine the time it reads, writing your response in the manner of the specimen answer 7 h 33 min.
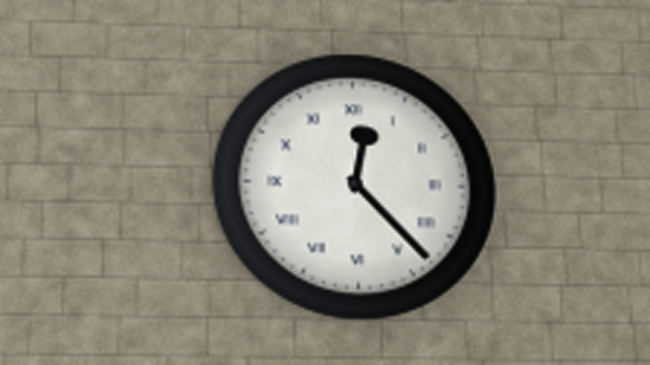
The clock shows 12 h 23 min
